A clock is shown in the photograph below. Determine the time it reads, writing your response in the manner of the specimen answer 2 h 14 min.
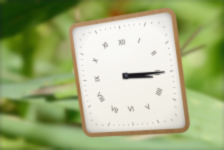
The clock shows 3 h 15 min
